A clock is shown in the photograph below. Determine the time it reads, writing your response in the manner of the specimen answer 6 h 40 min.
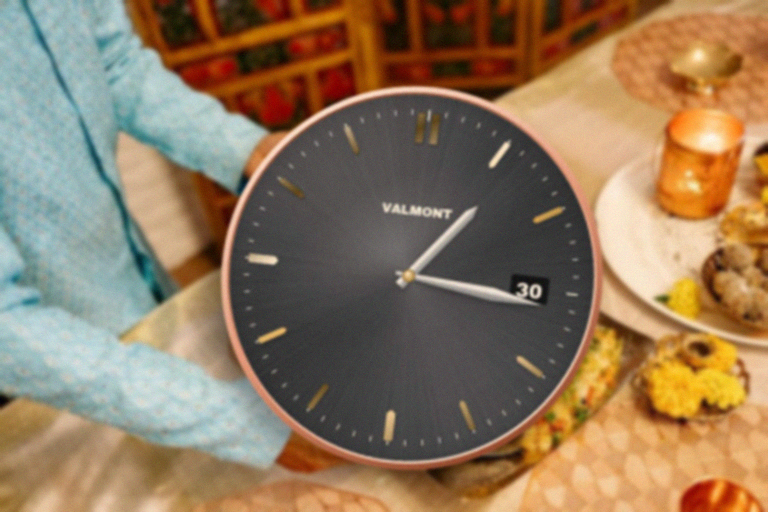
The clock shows 1 h 16 min
